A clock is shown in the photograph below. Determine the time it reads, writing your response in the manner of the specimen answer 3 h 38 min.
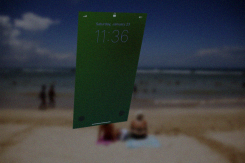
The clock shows 11 h 36 min
